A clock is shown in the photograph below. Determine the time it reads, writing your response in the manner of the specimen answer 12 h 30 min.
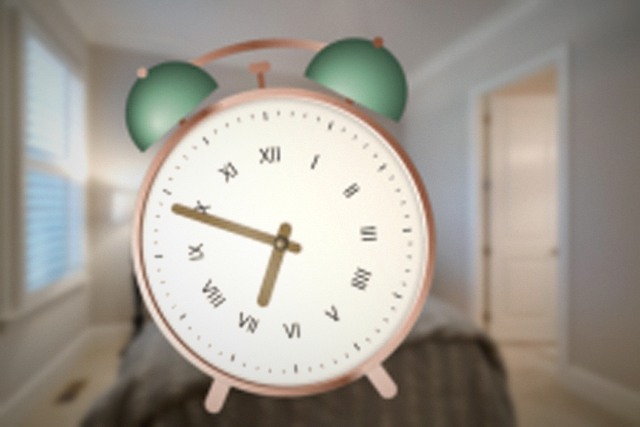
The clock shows 6 h 49 min
